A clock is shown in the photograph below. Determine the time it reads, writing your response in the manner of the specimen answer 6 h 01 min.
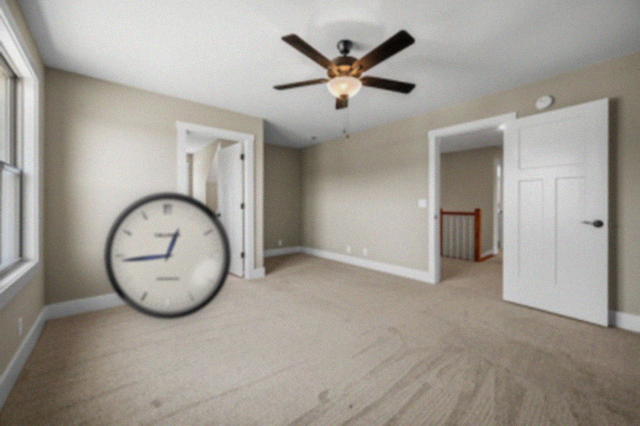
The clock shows 12 h 44 min
